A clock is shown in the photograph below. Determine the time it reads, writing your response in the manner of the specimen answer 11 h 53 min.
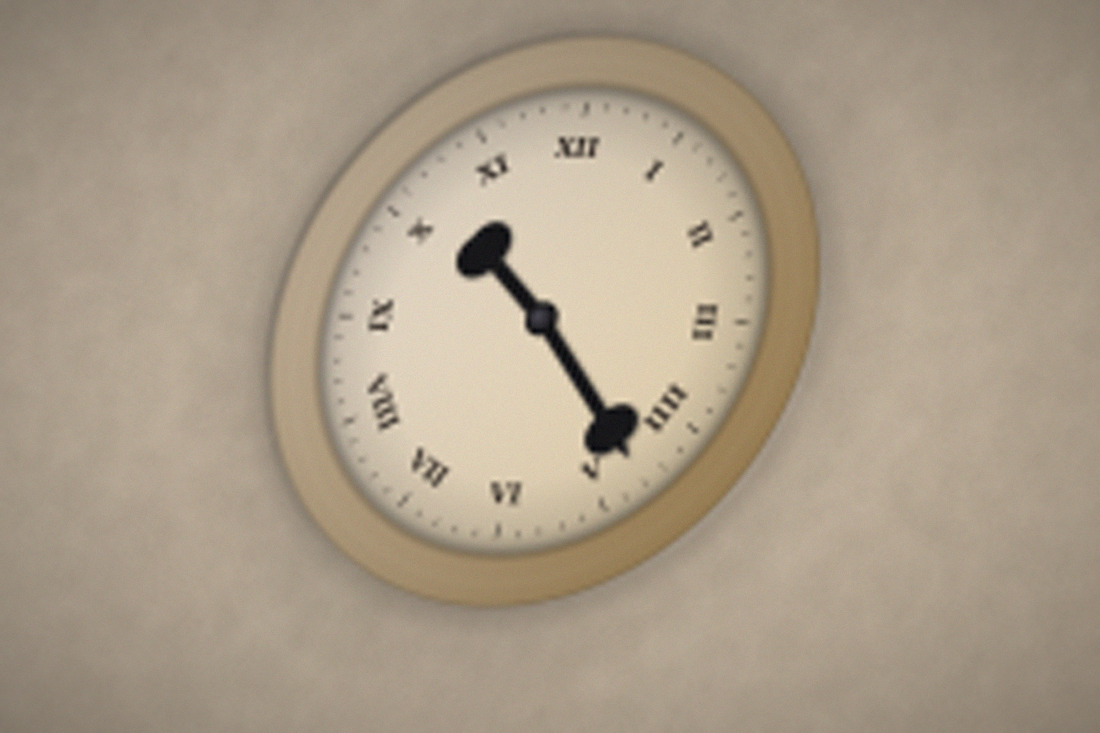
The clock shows 10 h 23 min
